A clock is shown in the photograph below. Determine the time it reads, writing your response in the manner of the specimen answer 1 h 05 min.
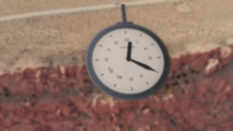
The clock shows 12 h 20 min
